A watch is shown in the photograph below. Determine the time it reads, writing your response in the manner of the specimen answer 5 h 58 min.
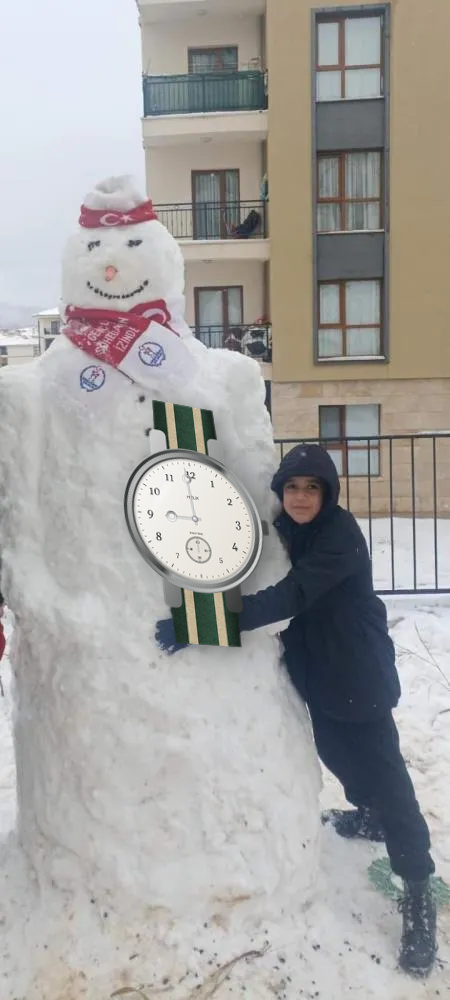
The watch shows 8 h 59 min
